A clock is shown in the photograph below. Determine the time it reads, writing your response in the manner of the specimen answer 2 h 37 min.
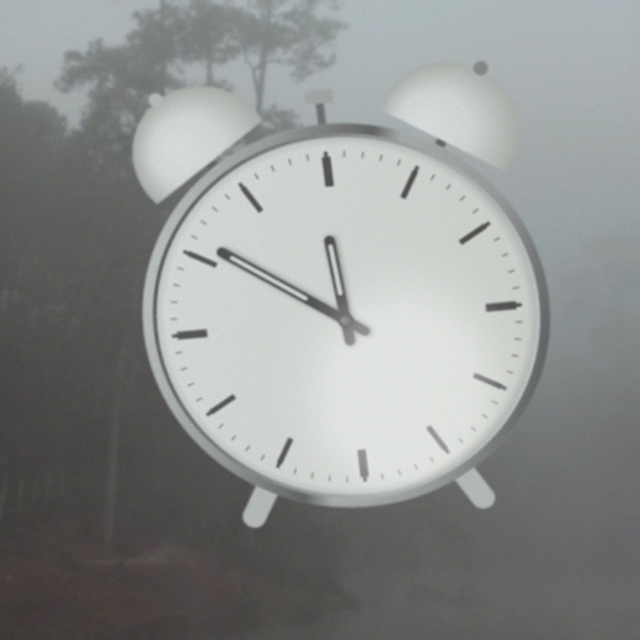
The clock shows 11 h 51 min
